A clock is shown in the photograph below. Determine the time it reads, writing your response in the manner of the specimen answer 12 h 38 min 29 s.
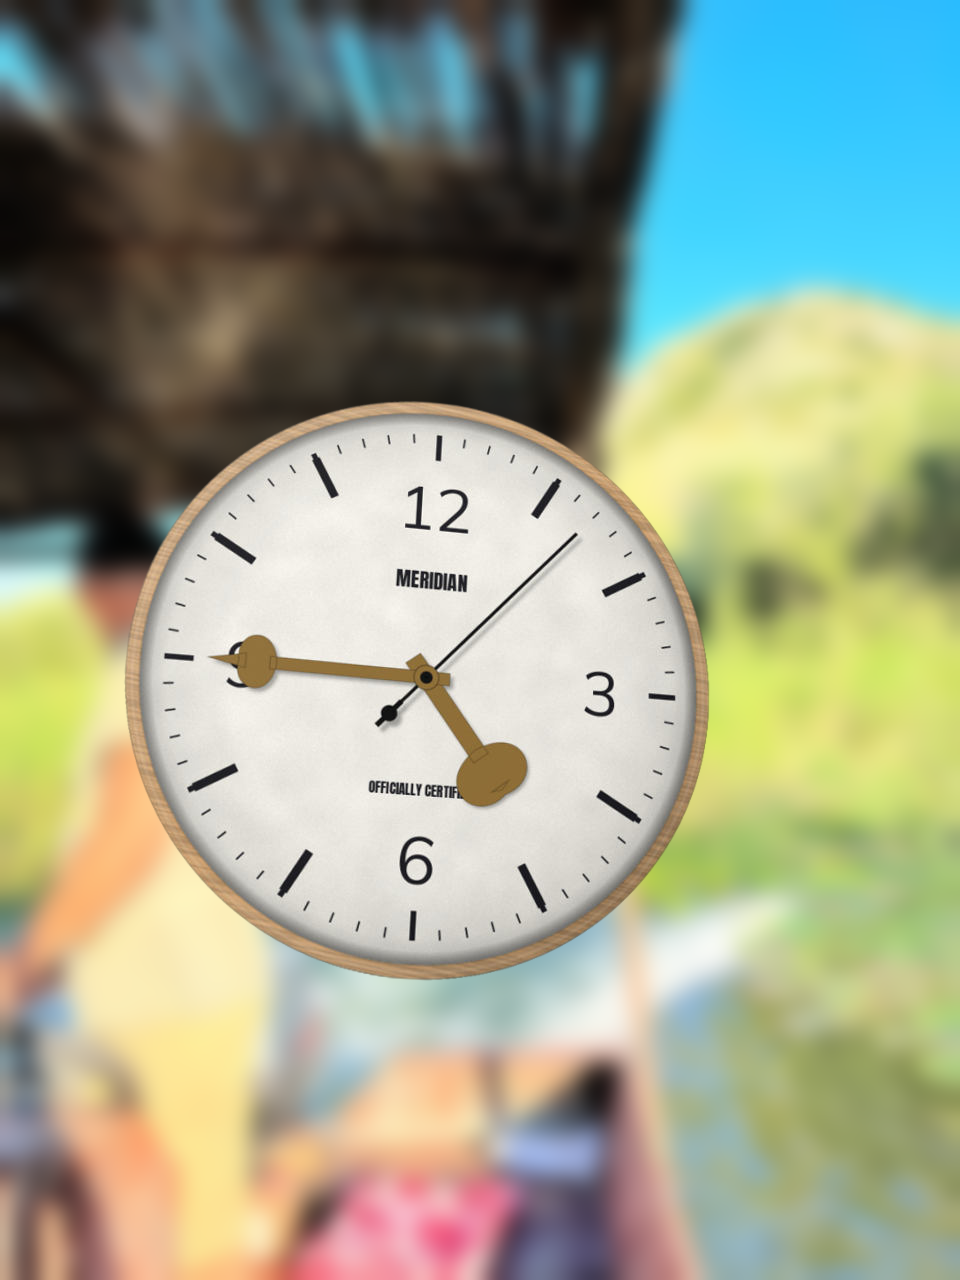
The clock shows 4 h 45 min 07 s
